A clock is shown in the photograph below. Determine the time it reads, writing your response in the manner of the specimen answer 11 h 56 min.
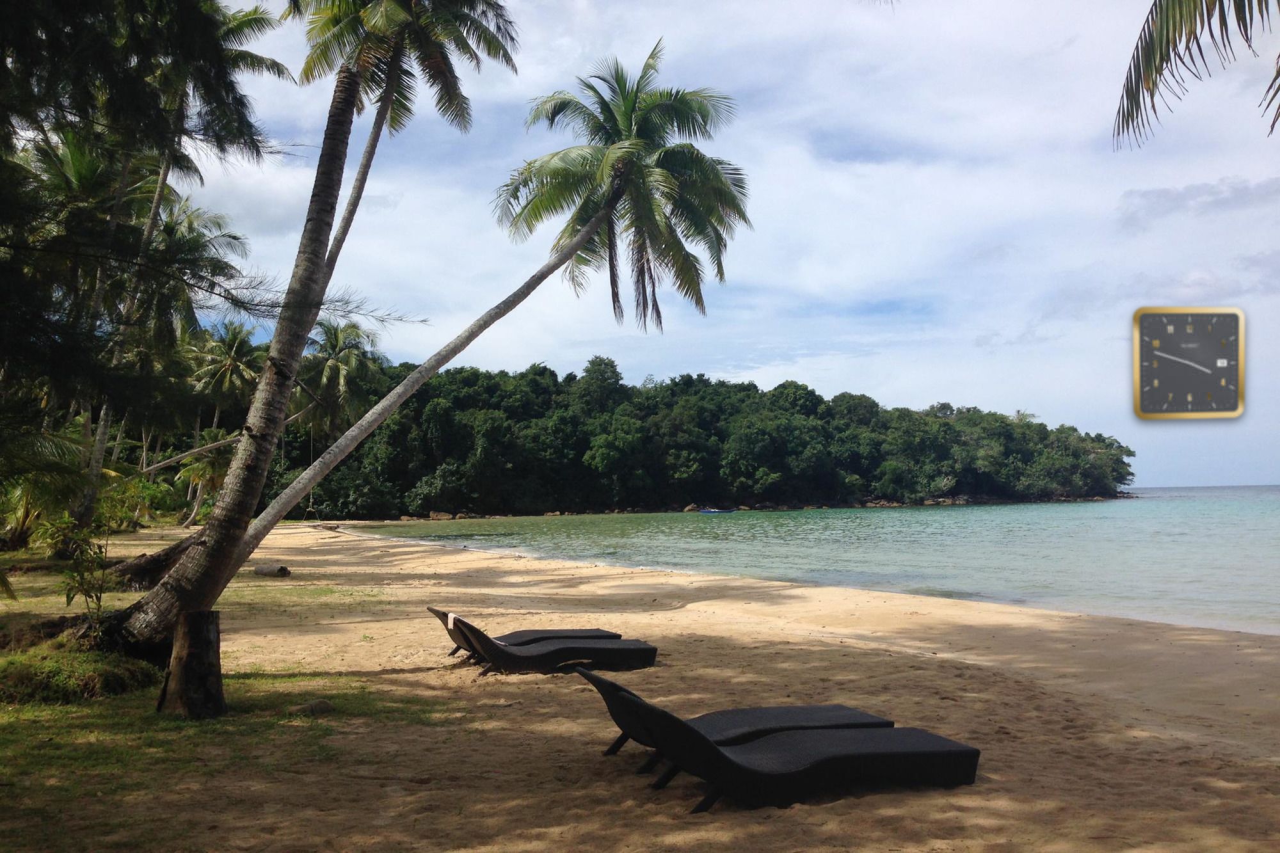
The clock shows 3 h 48 min
